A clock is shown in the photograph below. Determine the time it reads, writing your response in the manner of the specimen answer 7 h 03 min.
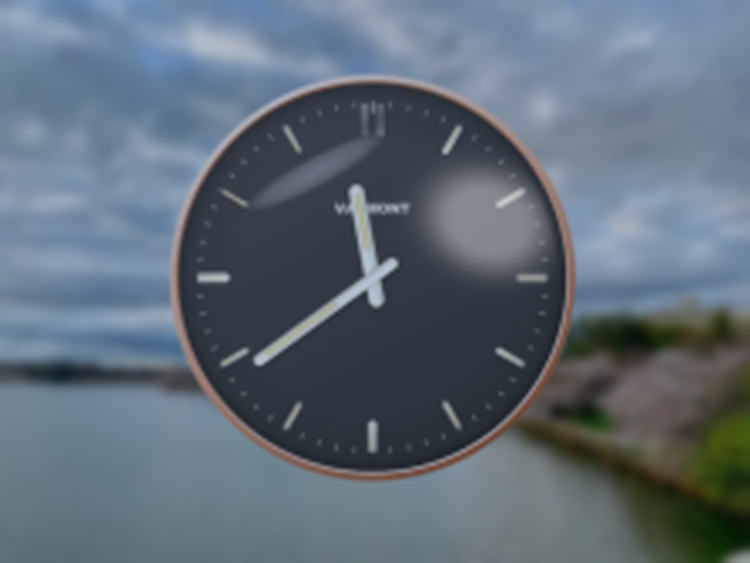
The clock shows 11 h 39 min
